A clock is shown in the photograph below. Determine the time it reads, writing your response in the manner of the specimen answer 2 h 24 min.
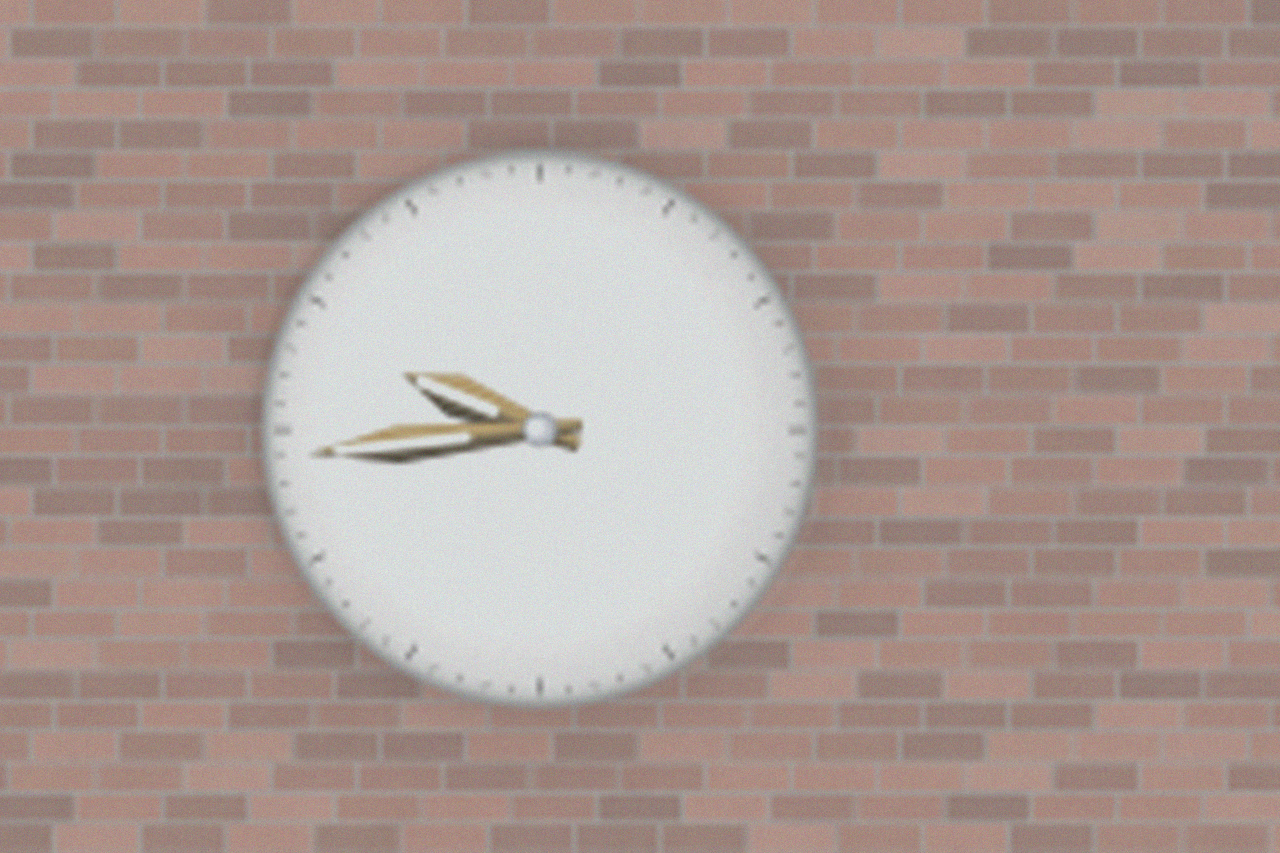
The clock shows 9 h 44 min
